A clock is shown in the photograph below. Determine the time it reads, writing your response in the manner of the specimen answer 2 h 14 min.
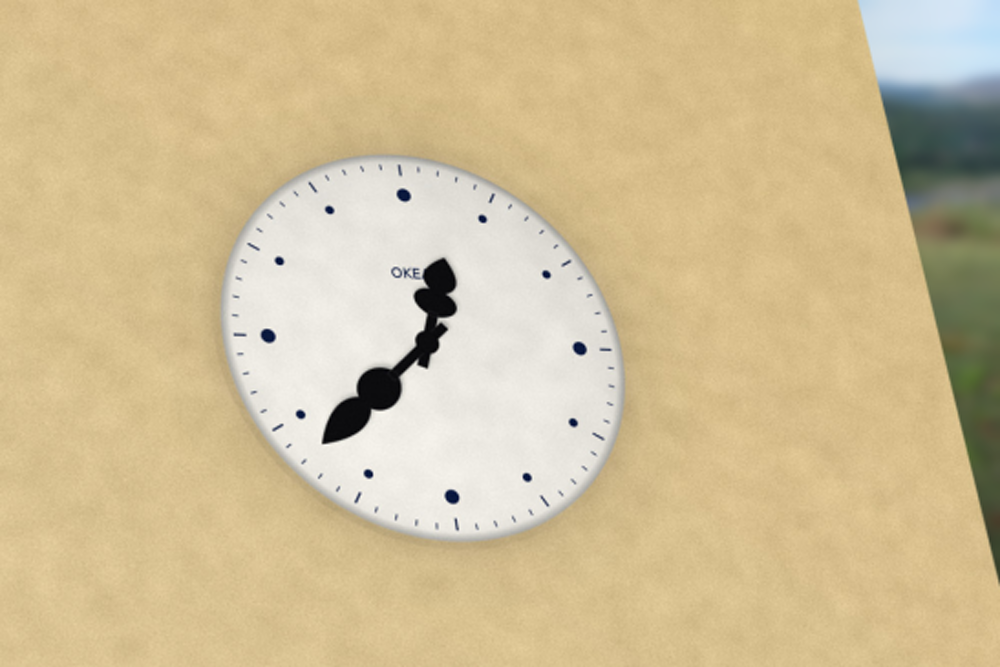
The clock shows 12 h 38 min
